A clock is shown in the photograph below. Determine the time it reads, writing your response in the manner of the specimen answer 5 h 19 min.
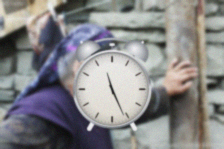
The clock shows 11 h 26 min
